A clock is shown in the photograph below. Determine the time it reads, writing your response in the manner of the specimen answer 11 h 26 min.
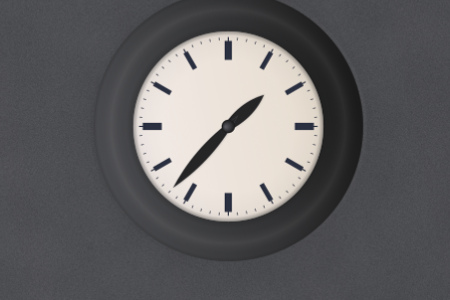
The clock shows 1 h 37 min
